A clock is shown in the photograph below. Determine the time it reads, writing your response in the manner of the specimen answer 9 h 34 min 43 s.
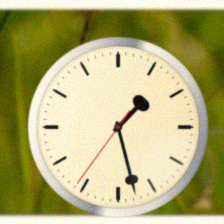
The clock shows 1 h 27 min 36 s
